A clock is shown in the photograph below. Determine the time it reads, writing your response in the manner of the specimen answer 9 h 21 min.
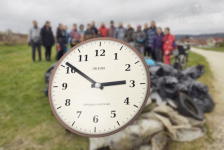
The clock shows 2 h 51 min
